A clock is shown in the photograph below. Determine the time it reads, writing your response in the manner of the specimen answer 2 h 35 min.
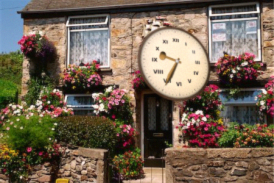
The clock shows 9 h 35 min
